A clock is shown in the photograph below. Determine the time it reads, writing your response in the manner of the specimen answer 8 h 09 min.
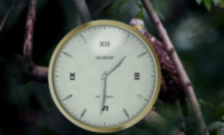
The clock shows 1 h 31 min
